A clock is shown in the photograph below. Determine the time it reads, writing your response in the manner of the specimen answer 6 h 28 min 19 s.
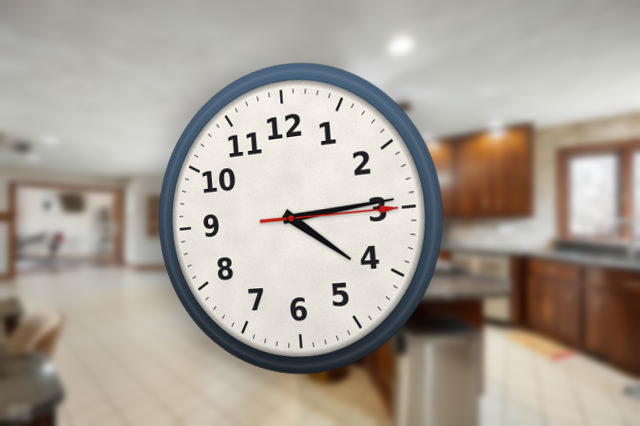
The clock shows 4 h 14 min 15 s
